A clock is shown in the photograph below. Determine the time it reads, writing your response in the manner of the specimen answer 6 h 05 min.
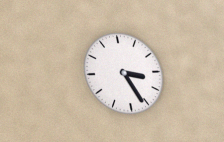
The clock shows 3 h 26 min
